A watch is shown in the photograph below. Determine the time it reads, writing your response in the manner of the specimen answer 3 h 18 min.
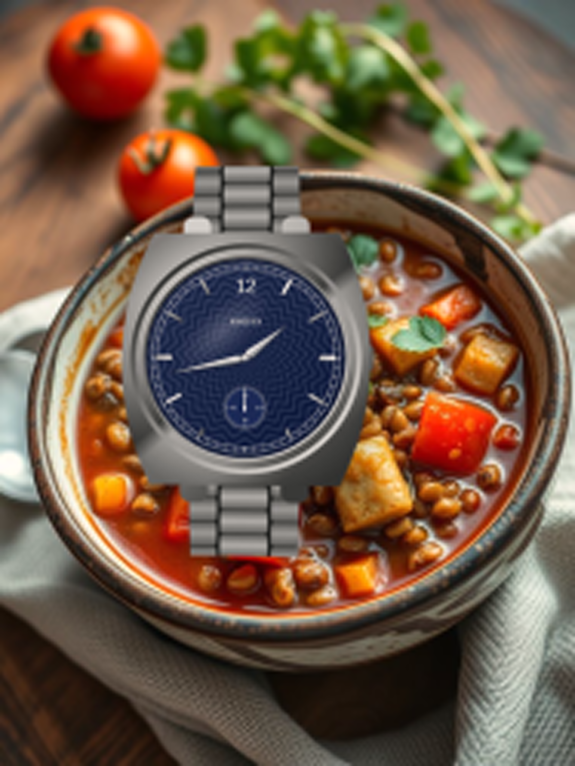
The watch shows 1 h 43 min
